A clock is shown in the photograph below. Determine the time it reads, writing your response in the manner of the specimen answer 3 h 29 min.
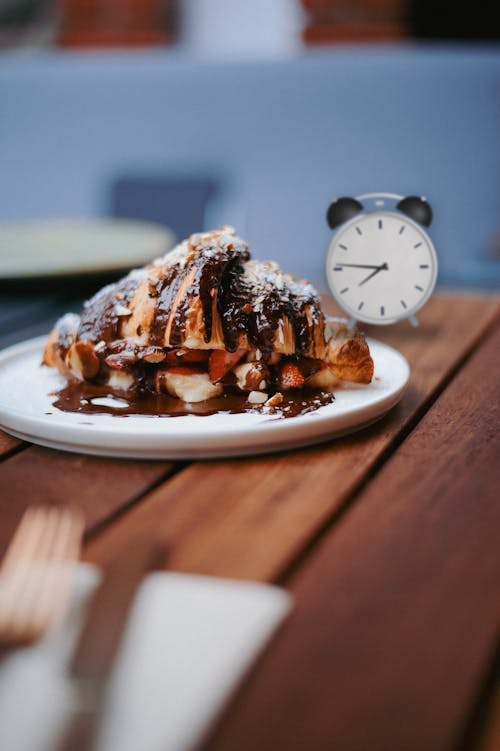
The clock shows 7 h 46 min
